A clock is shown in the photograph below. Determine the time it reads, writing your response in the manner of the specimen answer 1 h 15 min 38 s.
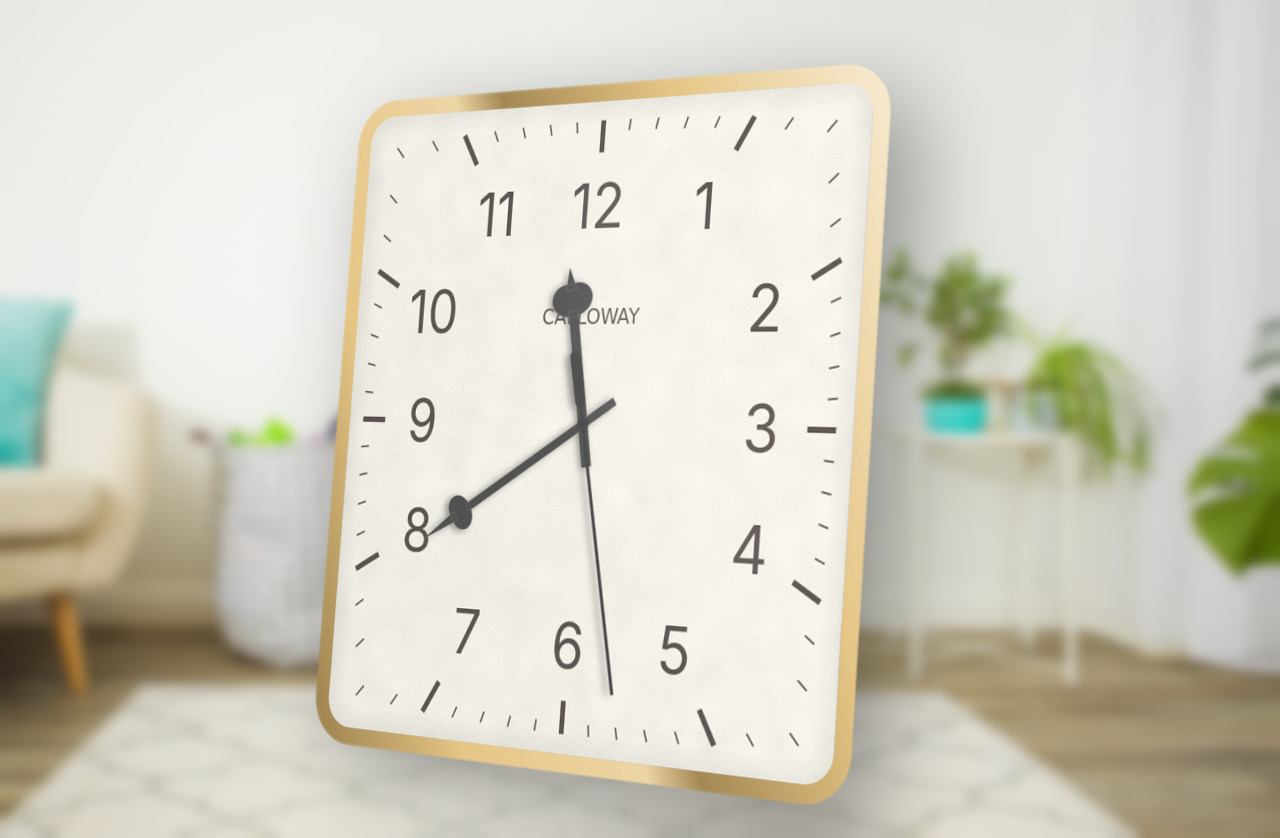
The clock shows 11 h 39 min 28 s
